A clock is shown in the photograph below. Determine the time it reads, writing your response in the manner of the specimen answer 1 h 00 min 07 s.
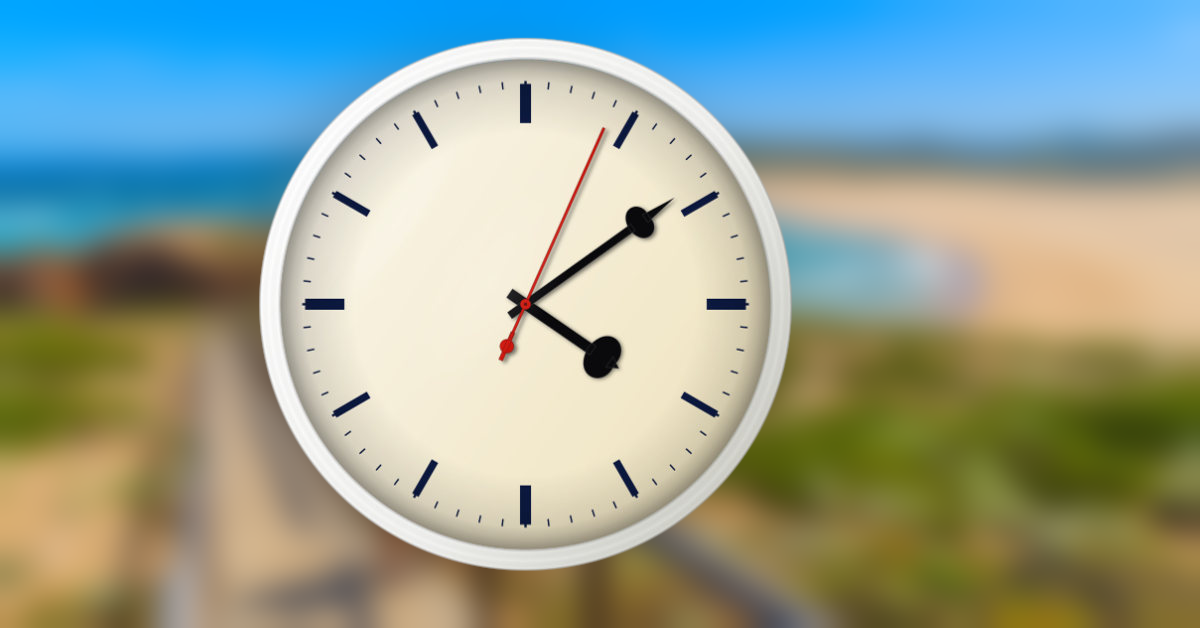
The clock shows 4 h 09 min 04 s
